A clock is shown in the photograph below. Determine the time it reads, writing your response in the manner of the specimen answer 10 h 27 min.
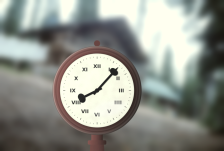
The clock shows 8 h 07 min
